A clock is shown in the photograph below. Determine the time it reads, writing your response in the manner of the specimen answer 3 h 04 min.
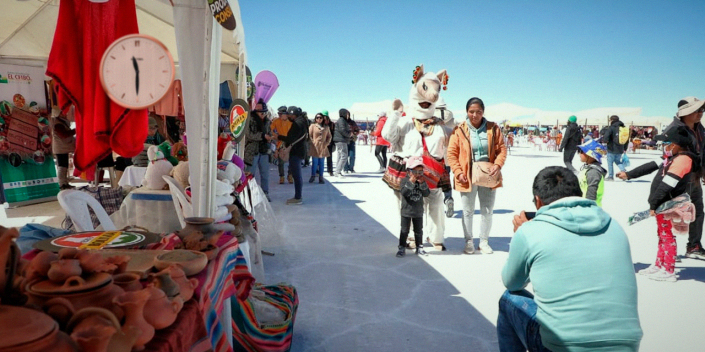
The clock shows 11 h 30 min
